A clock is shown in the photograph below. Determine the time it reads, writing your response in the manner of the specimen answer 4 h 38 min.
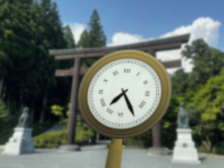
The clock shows 7 h 25 min
